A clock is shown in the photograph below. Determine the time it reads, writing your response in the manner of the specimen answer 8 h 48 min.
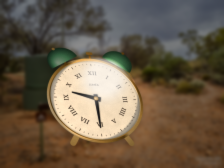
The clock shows 9 h 30 min
